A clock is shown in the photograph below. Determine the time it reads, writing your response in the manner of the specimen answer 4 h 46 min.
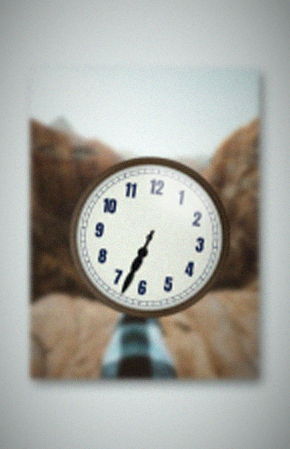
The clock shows 6 h 33 min
